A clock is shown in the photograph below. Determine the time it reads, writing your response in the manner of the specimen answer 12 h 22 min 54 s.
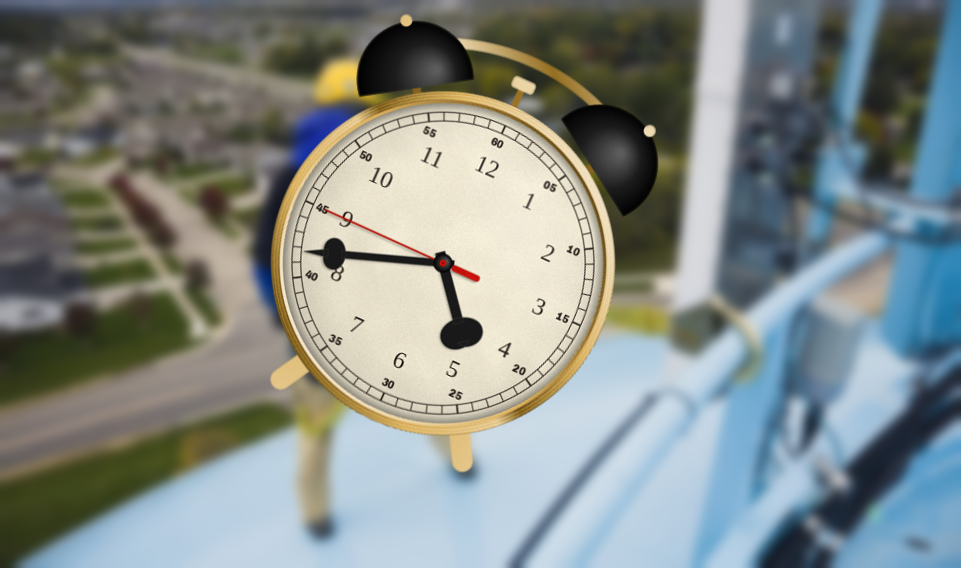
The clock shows 4 h 41 min 45 s
